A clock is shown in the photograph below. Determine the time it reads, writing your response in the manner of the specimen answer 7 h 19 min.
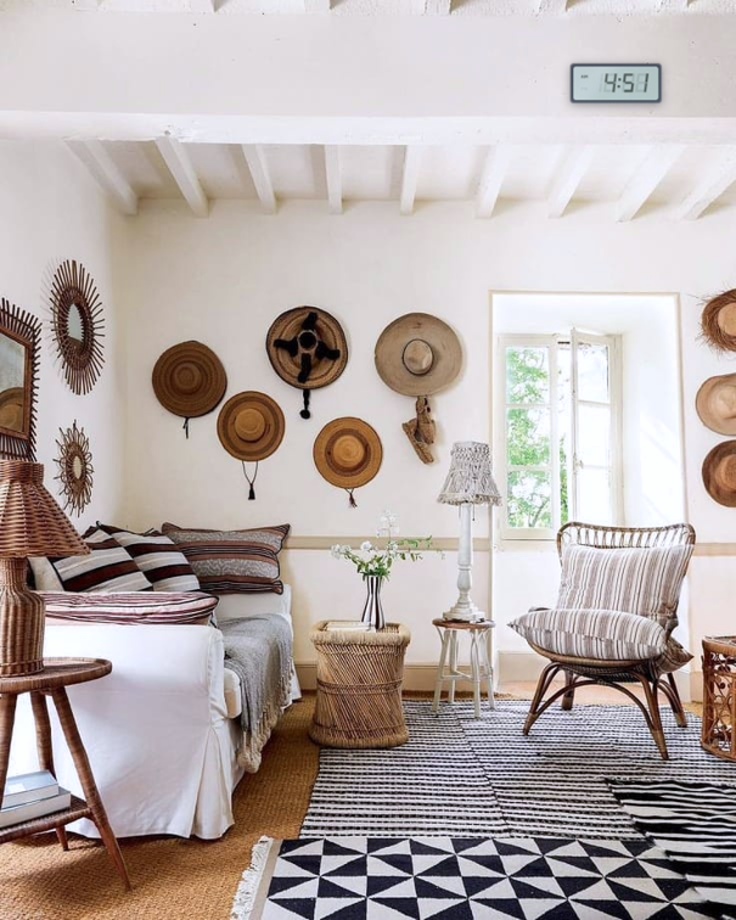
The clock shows 4 h 51 min
